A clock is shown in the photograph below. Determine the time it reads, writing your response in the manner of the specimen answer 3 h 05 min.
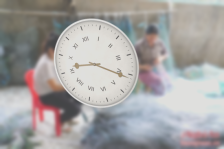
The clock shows 9 h 21 min
